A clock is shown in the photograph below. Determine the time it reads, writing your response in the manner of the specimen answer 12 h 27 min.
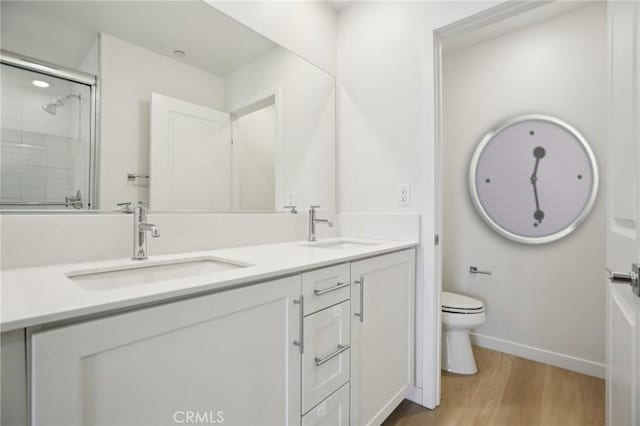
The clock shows 12 h 29 min
